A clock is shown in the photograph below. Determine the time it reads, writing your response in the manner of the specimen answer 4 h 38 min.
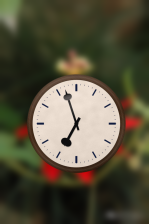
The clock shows 6 h 57 min
